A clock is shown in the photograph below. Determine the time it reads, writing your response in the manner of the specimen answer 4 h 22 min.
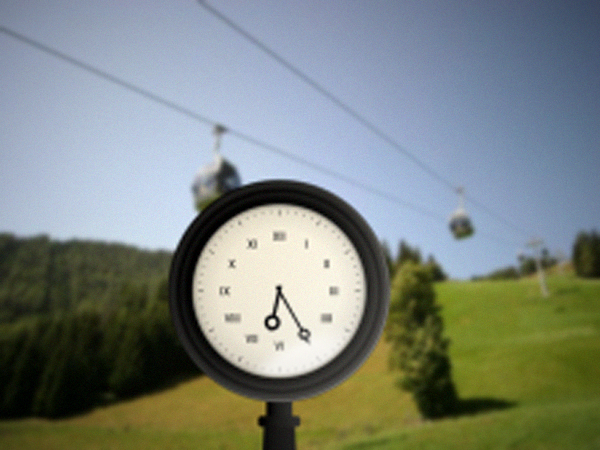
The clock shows 6 h 25 min
